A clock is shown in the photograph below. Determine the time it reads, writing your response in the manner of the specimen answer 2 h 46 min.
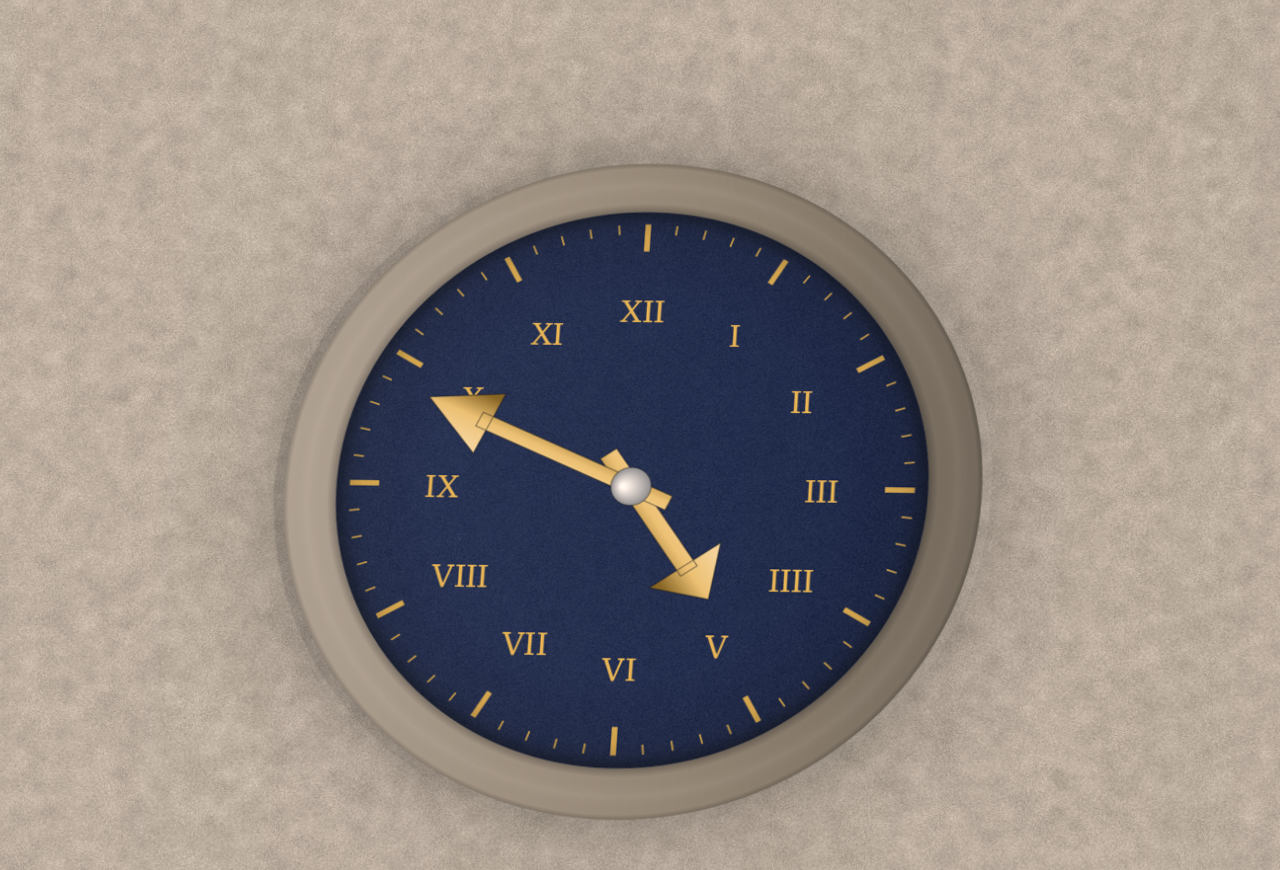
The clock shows 4 h 49 min
